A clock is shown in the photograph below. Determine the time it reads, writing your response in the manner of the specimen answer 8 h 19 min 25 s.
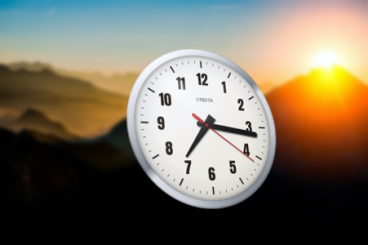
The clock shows 7 h 16 min 21 s
